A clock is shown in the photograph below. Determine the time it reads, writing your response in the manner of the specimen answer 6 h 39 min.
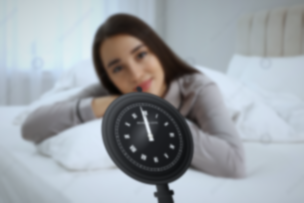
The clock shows 11 h 59 min
